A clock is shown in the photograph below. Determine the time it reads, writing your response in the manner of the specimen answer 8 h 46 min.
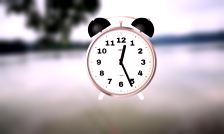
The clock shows 12 h 26 min
